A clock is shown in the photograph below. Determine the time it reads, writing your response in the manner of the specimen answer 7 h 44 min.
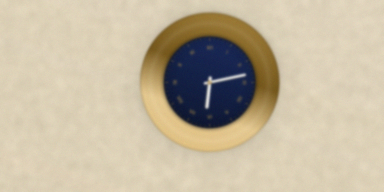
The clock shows 6 h 13 min
